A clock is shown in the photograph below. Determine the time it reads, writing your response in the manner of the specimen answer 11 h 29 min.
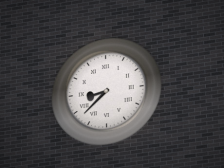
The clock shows 8 h 38 min
